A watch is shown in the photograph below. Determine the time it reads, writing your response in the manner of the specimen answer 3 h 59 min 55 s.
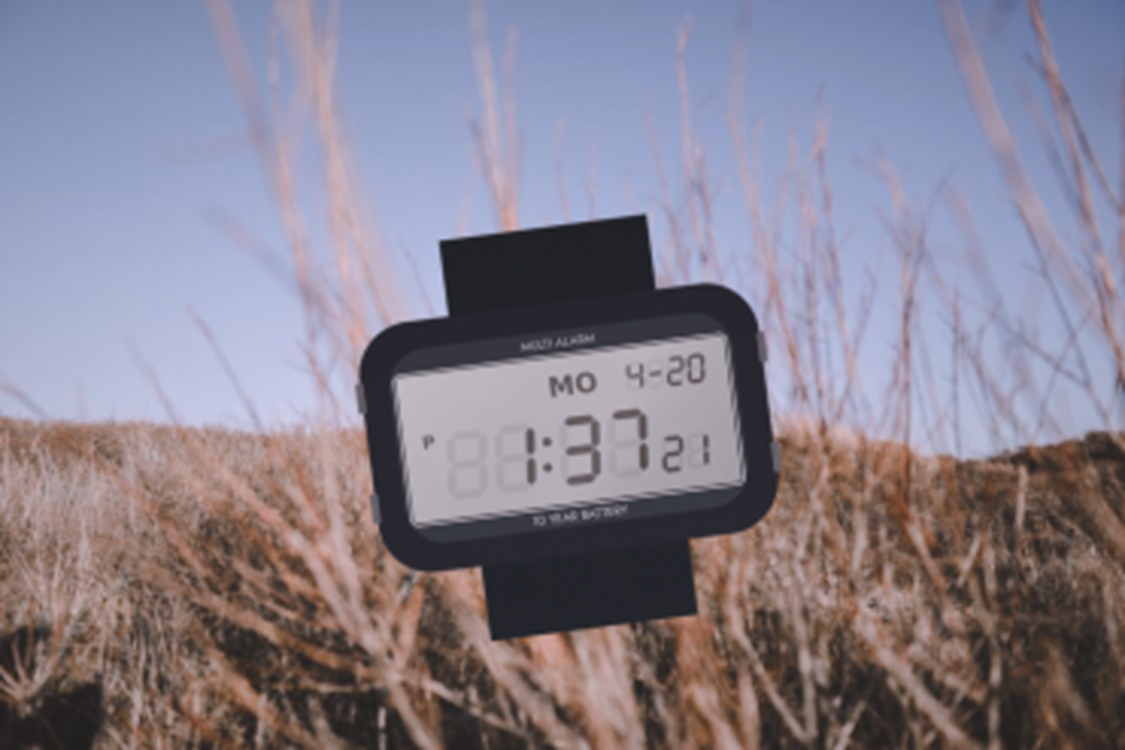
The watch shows 1 h 37 min 21 s
